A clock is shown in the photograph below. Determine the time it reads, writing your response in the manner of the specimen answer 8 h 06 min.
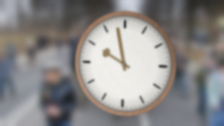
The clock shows 9 h 58 min
